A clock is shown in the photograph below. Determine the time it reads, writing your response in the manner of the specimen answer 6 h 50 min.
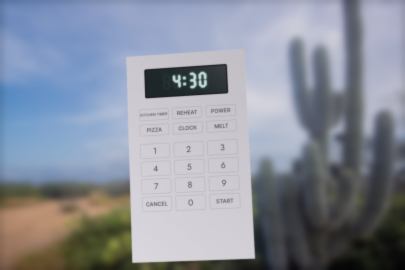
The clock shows 4 h 30 min
